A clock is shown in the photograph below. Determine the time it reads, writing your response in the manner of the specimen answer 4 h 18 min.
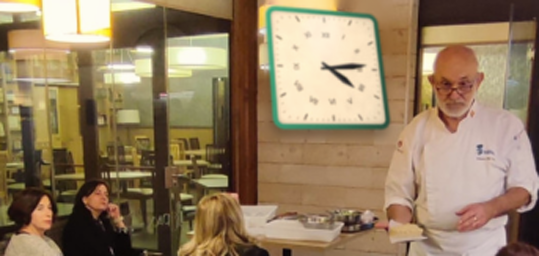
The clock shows 4 h 14 min
